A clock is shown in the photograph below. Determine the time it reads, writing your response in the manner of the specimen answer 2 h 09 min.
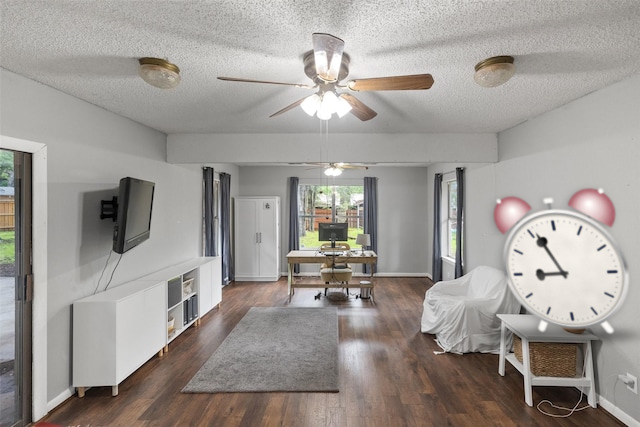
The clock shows 8 h 56 min
